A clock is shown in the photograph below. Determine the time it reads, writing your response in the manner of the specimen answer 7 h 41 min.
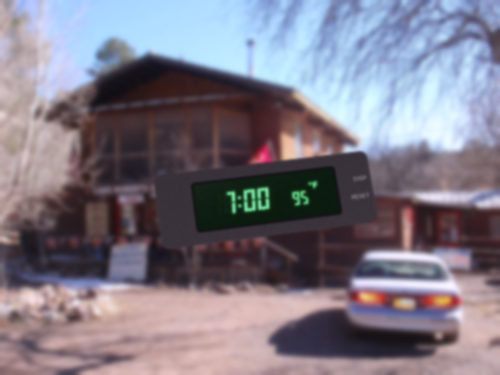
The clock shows 7 h 00 min
